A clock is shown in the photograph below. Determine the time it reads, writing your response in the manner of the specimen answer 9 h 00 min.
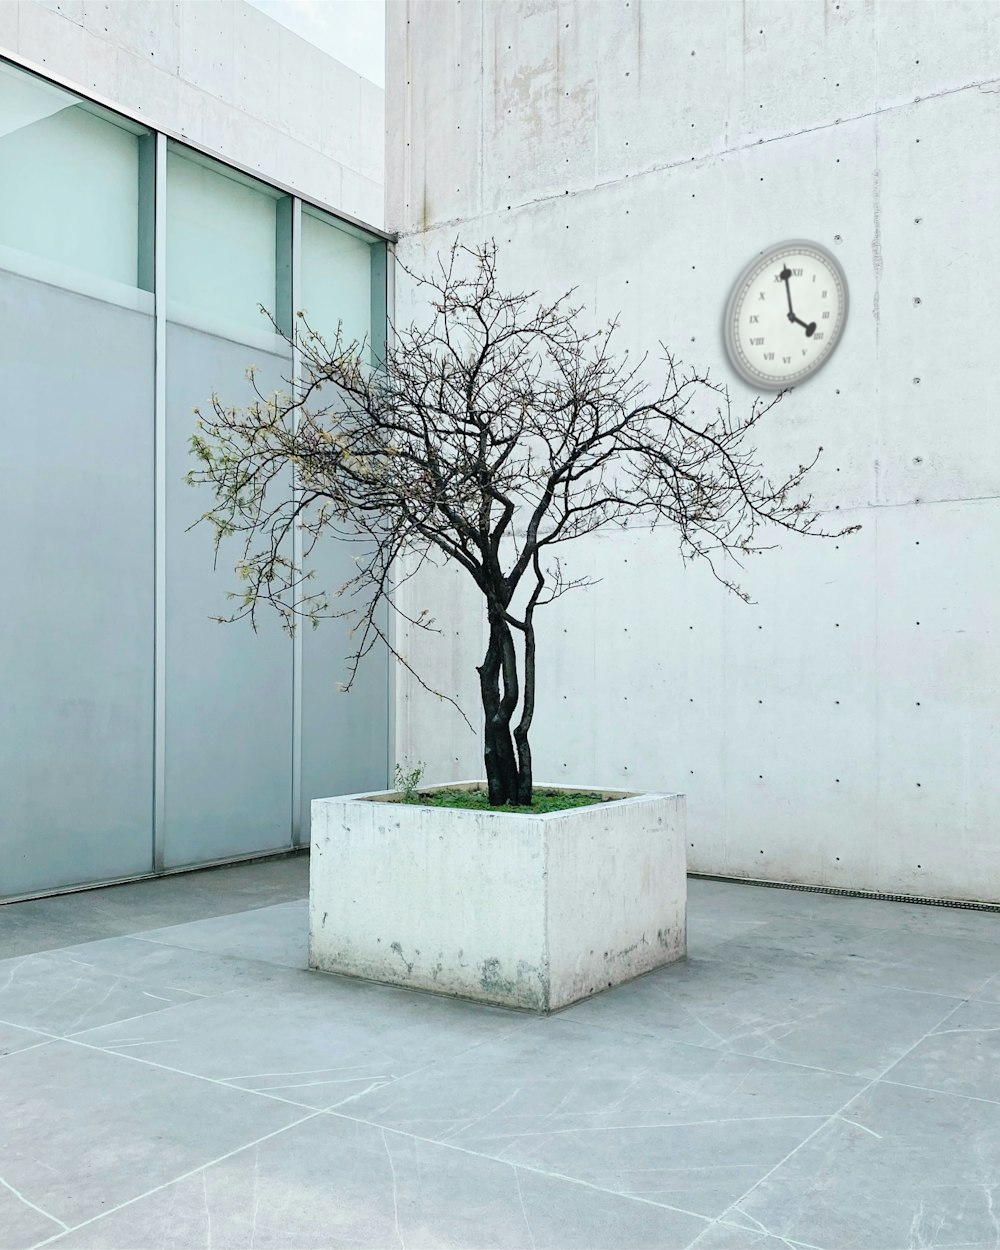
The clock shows 3 h 57 min
